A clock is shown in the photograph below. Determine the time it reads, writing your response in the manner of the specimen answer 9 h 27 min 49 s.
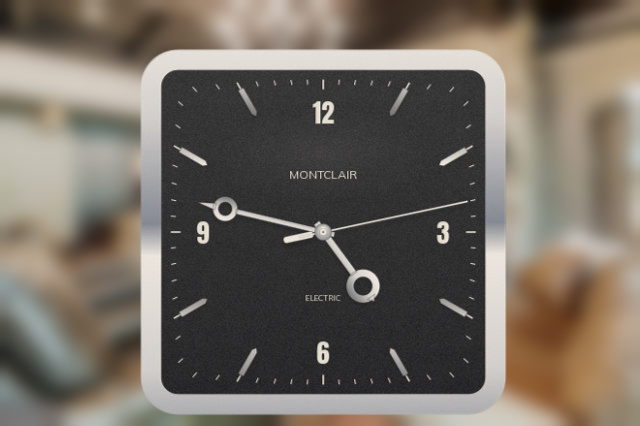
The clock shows 4 h 47 min 13 s
